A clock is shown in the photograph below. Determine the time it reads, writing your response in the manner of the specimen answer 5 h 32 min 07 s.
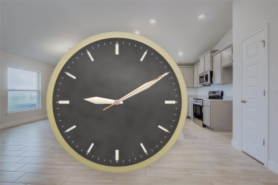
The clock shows 9 h 10 min 10 s
